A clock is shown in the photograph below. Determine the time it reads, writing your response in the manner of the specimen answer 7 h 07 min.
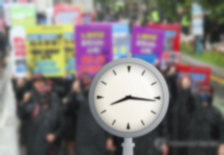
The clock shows 8 h 16 min
